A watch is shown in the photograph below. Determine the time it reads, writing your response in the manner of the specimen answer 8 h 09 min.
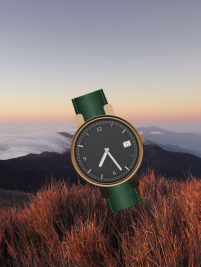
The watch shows 7 h 27 min
